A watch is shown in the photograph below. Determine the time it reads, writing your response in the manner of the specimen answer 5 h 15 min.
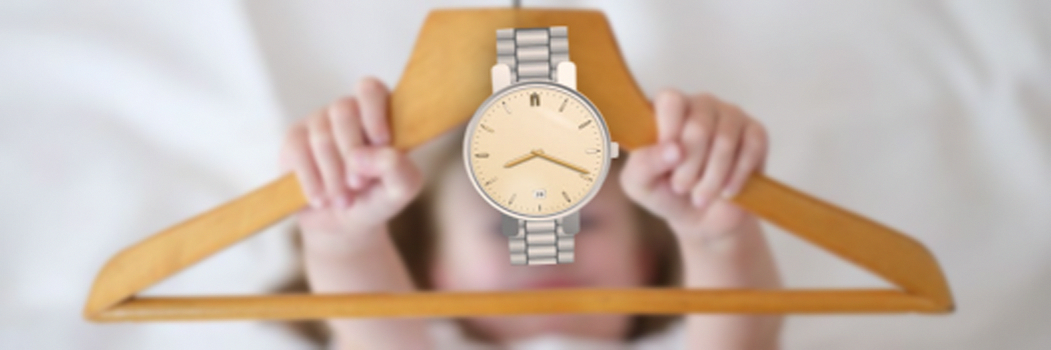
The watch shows 8 h 19 min
